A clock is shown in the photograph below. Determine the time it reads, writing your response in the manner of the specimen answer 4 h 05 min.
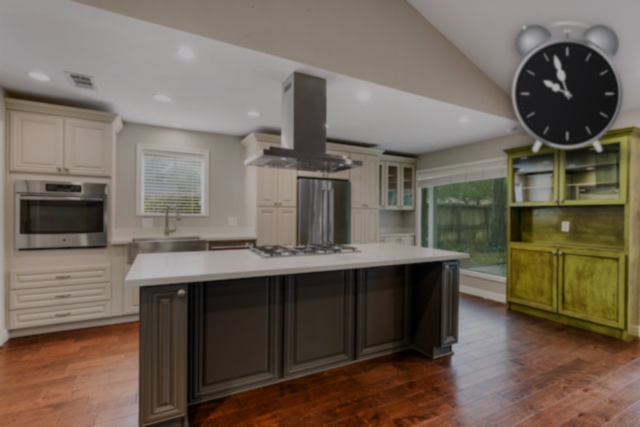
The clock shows 9 h 57 min
